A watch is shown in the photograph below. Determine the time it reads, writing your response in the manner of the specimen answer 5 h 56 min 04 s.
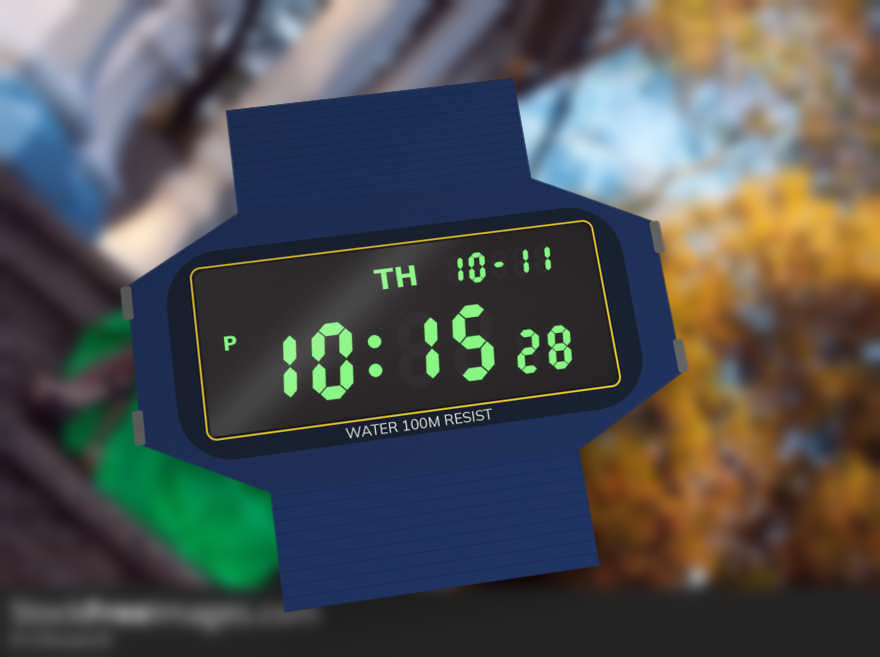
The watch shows 10 h 15 min 28 s
